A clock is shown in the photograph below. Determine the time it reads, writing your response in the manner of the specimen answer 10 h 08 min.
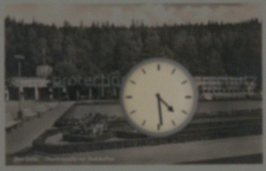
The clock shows 4 h 29 min
